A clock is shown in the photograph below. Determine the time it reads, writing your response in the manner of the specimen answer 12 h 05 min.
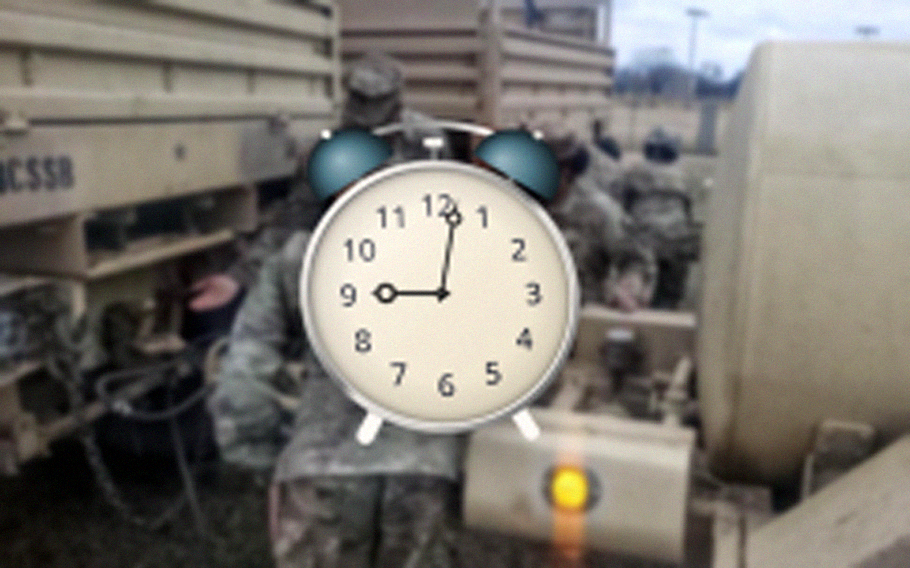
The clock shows 9 h 02 min
